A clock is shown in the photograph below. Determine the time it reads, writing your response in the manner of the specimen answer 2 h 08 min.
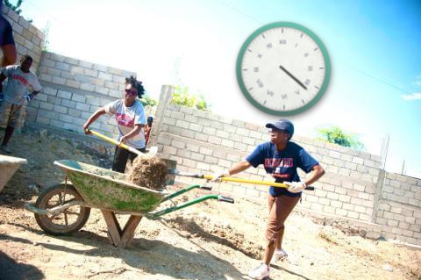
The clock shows 4 h 22 min
